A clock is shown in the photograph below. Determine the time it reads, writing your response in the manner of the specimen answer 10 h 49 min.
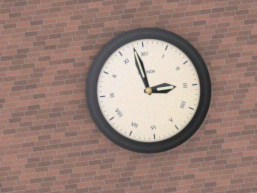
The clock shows 2 h 58 min
